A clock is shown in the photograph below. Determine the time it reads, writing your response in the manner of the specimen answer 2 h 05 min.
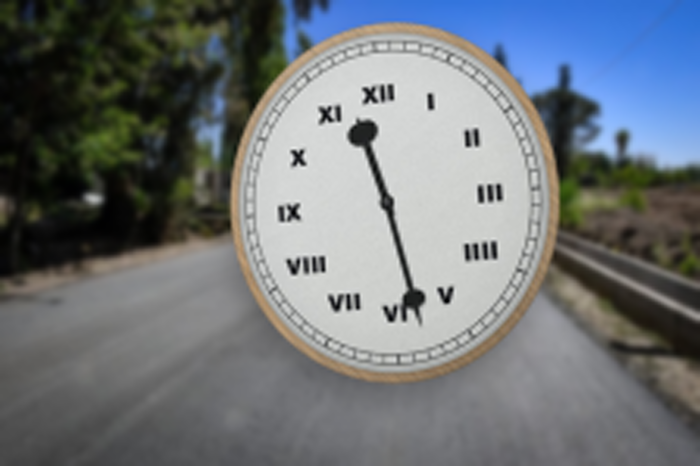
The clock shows 11 h 28 min
